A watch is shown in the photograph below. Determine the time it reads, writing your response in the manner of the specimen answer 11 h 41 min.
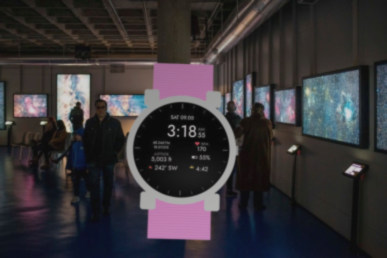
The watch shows 3 h 18 min
